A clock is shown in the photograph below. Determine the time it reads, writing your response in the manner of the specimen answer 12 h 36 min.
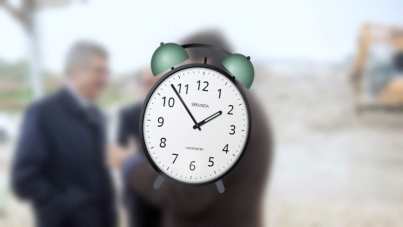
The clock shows 1 h 53 min
